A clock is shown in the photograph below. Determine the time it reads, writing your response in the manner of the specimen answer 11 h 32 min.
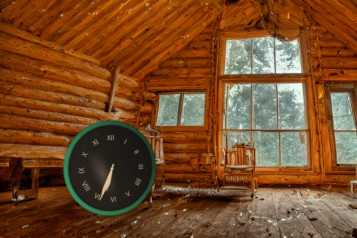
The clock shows 6 h 34 min
